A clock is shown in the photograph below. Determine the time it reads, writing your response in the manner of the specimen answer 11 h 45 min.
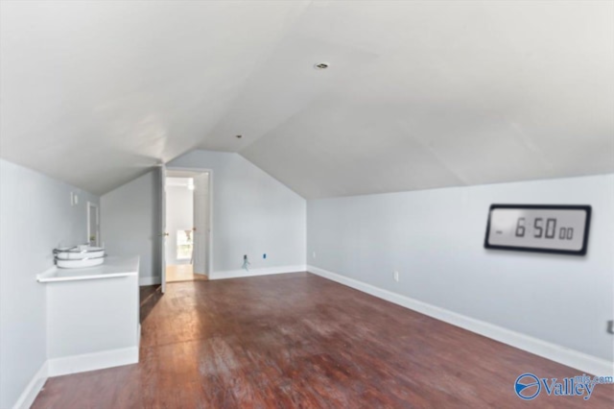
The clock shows 6 h 50 min
